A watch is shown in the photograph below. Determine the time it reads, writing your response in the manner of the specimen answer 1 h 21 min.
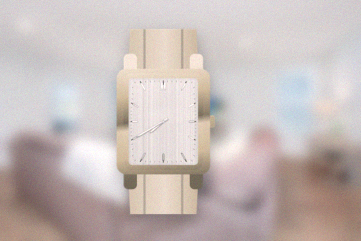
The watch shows 7 h 40 min
